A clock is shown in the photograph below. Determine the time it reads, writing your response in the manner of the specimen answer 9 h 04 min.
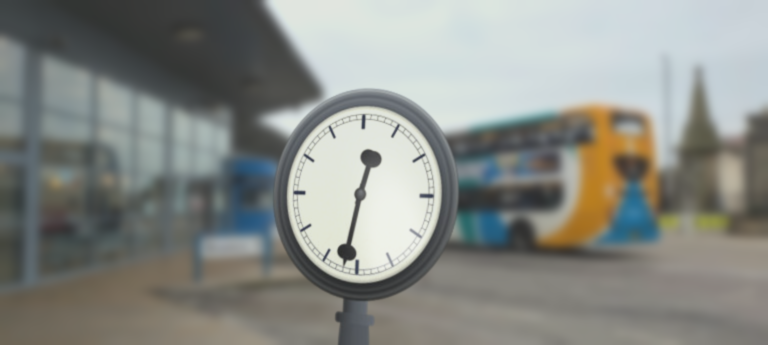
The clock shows 12 h 32 min
